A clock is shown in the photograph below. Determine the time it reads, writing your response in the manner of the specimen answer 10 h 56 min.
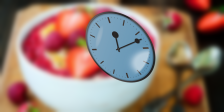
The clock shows 12 h 12 min
